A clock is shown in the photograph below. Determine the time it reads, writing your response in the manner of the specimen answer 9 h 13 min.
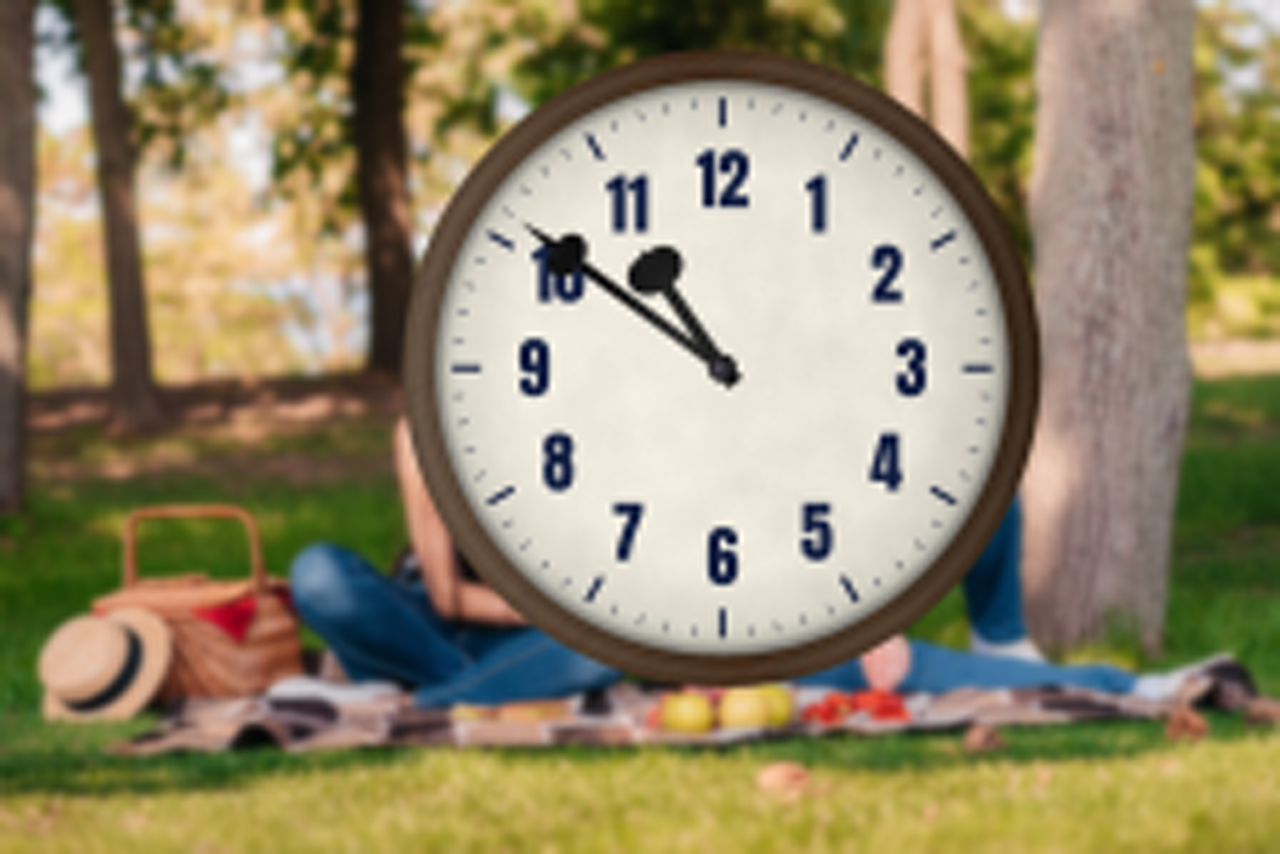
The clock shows 10 h 51 min
